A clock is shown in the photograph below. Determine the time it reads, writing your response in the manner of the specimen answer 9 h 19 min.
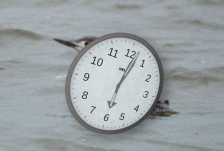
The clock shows 6 h 02 min
